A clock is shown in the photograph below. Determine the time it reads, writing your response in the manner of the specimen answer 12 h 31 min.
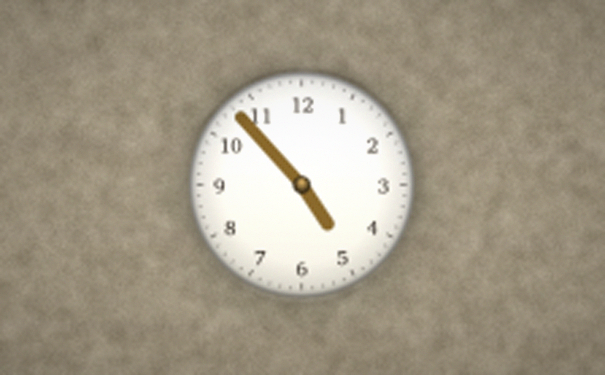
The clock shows 4 h 53 min
